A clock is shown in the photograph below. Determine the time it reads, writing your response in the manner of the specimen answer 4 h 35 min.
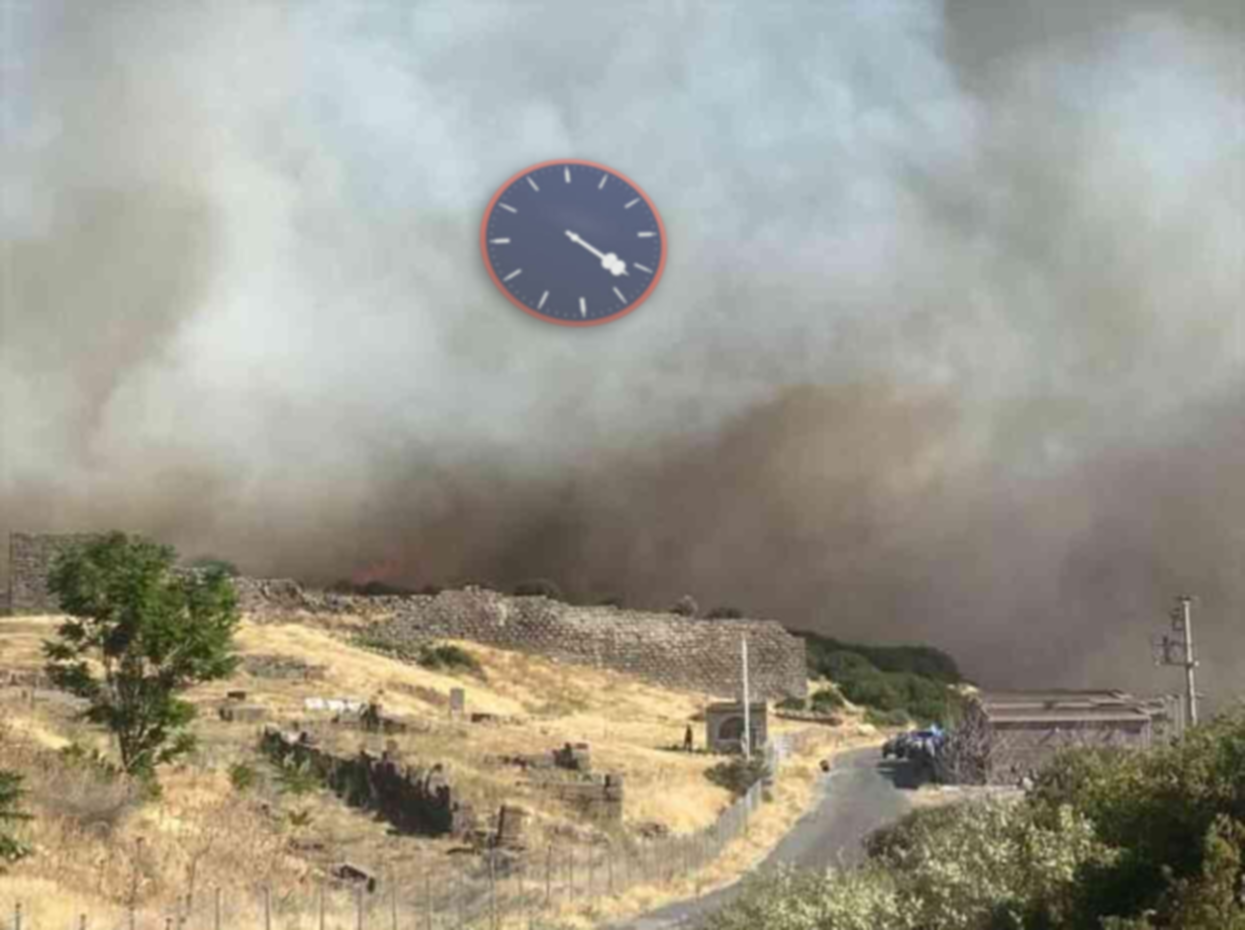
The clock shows 4 h 22 min
